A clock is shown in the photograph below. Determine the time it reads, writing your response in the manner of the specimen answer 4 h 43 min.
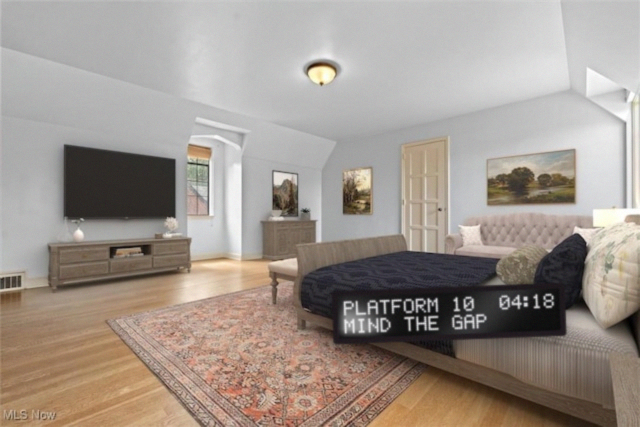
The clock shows 4 h 18 min
